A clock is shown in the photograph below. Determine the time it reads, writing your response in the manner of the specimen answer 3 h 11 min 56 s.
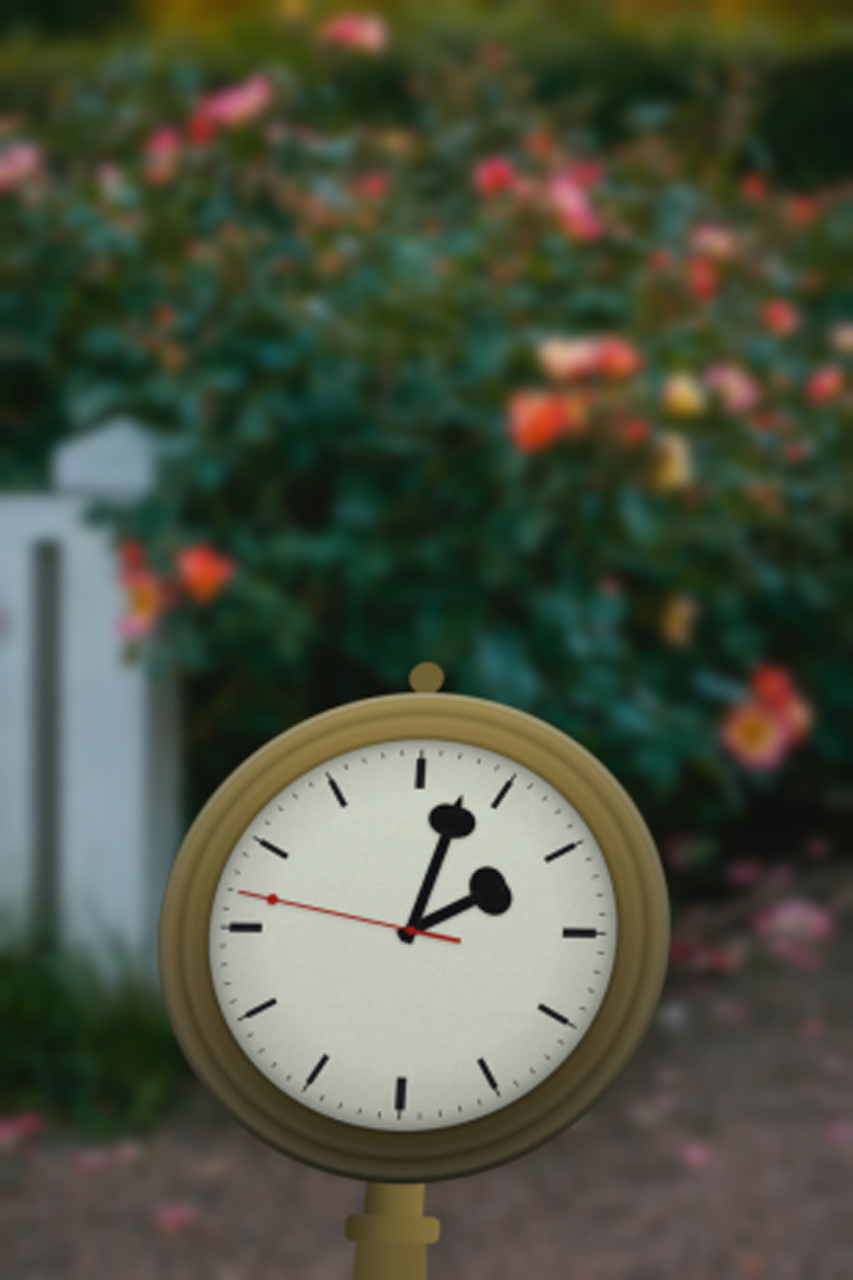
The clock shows 2 h 02 min 47 s
